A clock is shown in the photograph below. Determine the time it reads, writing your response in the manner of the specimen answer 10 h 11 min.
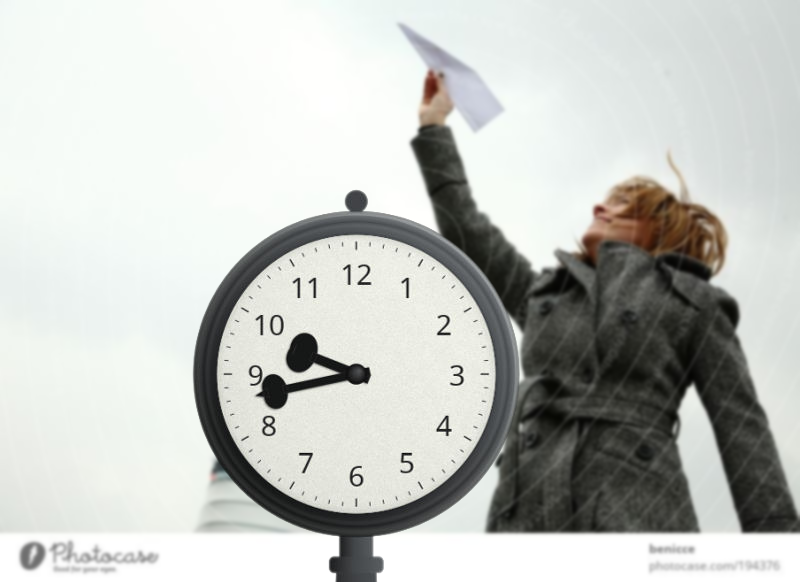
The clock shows 9 h 43 min
